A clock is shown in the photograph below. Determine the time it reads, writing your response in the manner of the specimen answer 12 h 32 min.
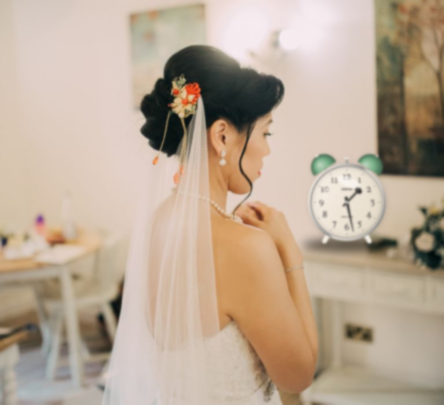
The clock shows 1 h 28 min
